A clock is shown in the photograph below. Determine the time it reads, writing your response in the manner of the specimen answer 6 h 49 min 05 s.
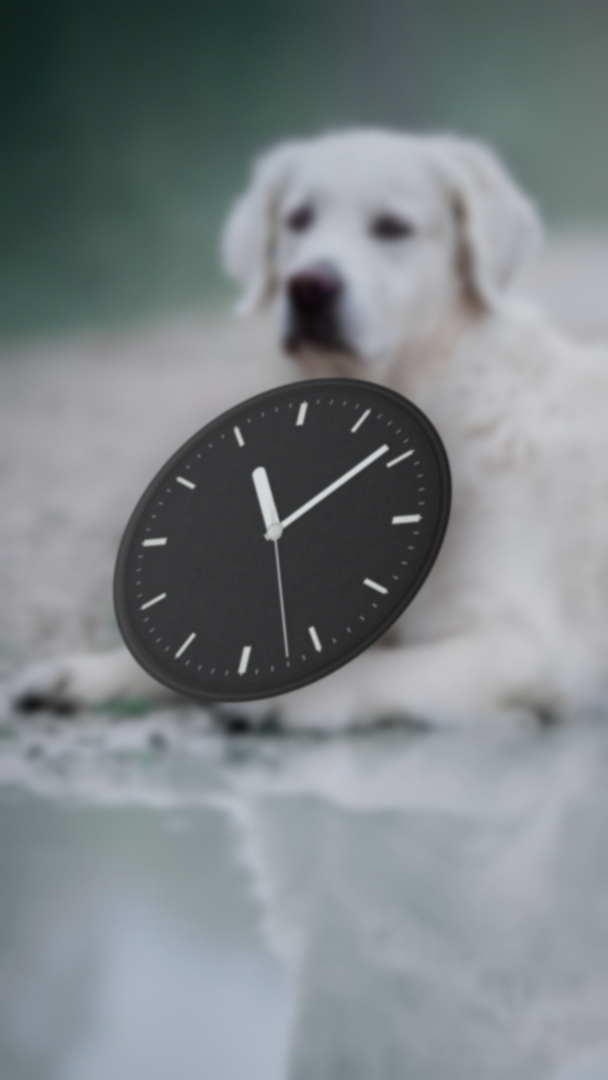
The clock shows 11 h 08 min 27 s
